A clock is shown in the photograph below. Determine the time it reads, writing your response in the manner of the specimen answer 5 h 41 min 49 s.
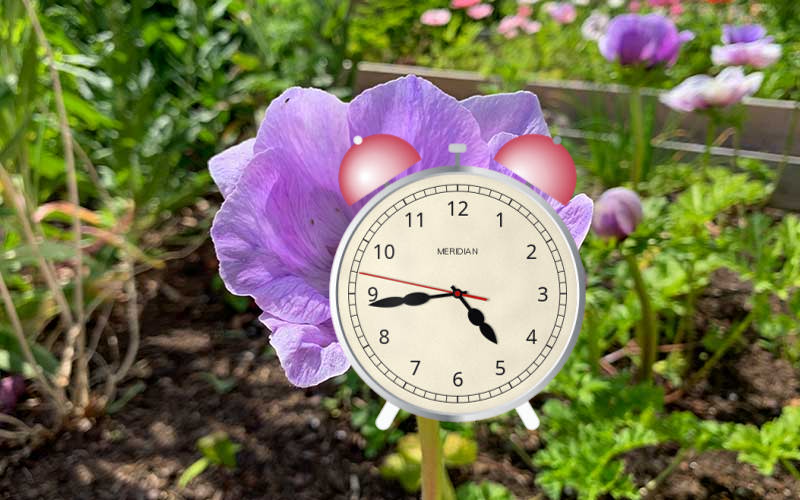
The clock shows 4 h 43 min 47 s
